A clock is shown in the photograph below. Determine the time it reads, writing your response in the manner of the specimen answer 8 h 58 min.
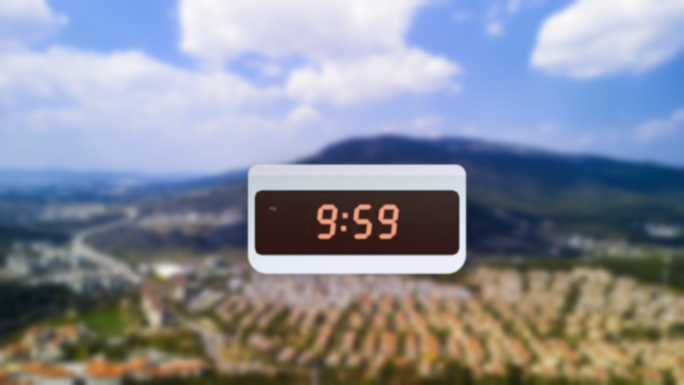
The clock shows 9 h 59 min
